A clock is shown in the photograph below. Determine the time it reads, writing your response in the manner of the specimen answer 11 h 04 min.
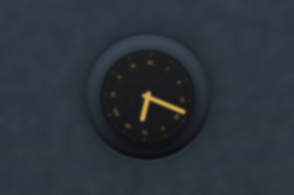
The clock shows 6 h 18 min
